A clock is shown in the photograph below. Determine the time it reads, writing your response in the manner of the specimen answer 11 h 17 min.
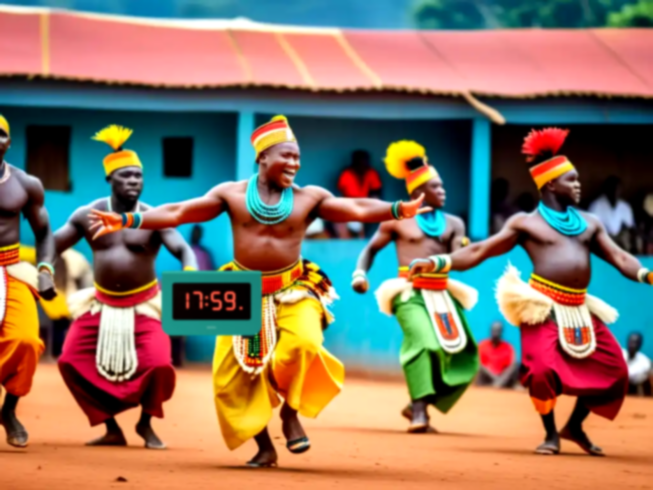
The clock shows 17 h 59 min
